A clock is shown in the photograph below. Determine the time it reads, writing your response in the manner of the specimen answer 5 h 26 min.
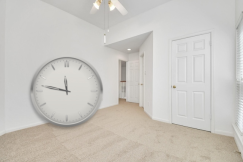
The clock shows 11 h 47 min
